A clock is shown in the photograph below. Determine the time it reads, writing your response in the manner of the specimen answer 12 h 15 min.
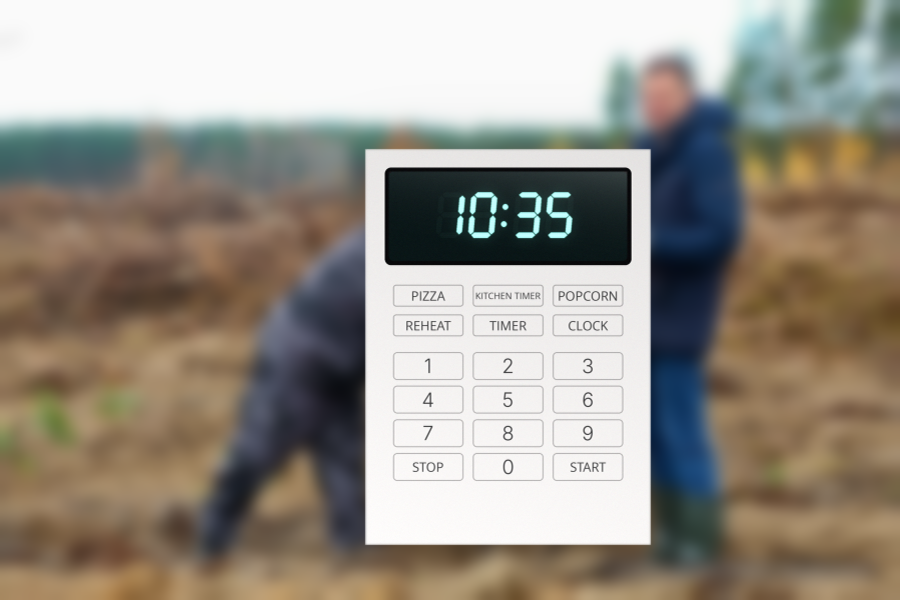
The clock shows 10 h 35 min
